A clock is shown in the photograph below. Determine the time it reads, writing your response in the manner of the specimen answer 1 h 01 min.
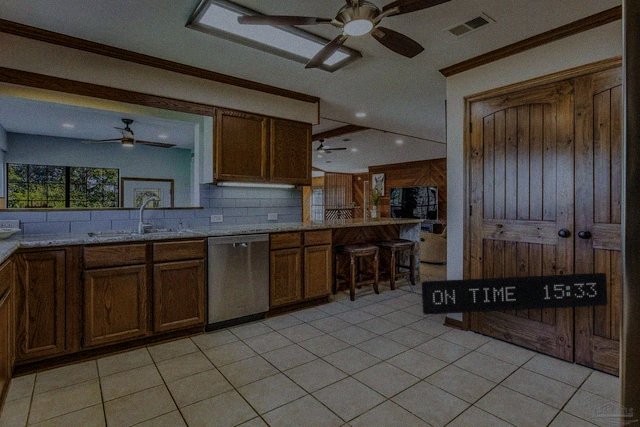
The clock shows 15 h 33 min
